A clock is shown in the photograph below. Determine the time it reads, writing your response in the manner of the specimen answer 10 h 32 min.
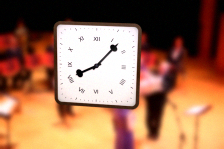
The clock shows 8 h 07 min
